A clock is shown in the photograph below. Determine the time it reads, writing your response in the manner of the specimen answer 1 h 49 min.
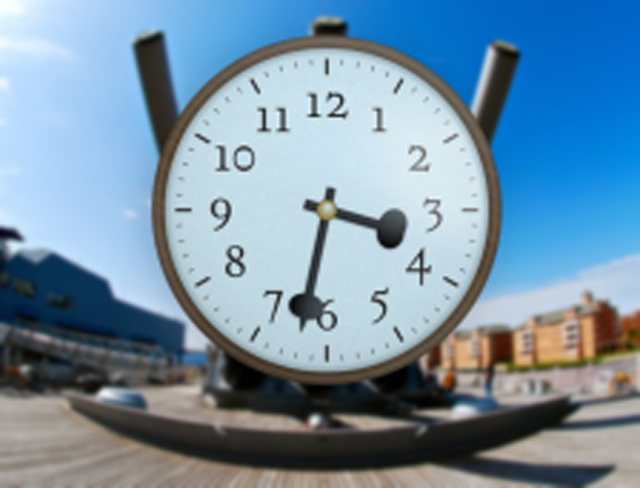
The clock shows 3 h 32 min
